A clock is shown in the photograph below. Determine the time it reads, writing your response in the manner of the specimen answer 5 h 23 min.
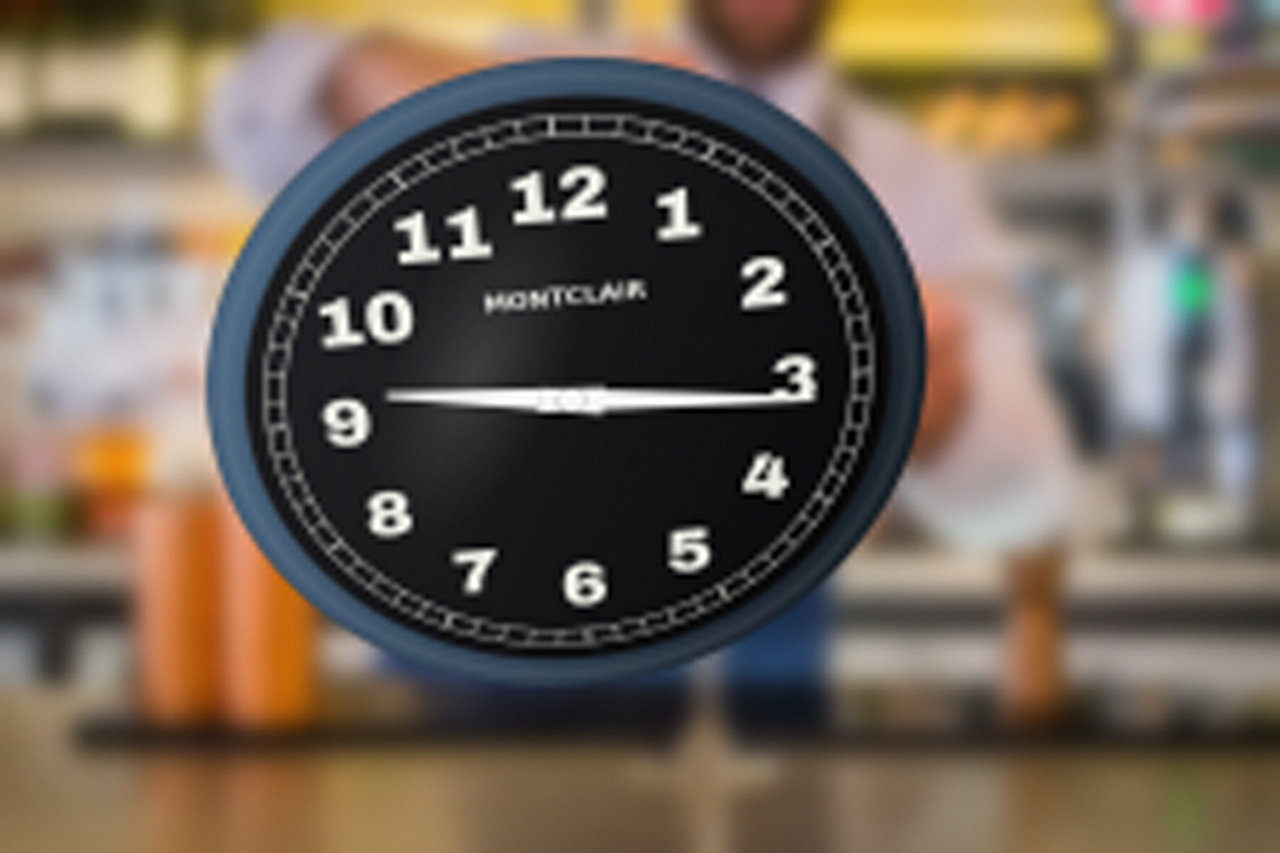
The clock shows 9 h 16 min
